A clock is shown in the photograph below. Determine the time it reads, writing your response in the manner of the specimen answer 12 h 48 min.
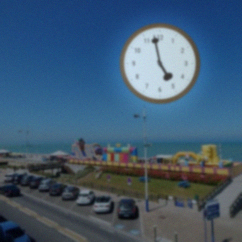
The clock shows 4 h 58 min
